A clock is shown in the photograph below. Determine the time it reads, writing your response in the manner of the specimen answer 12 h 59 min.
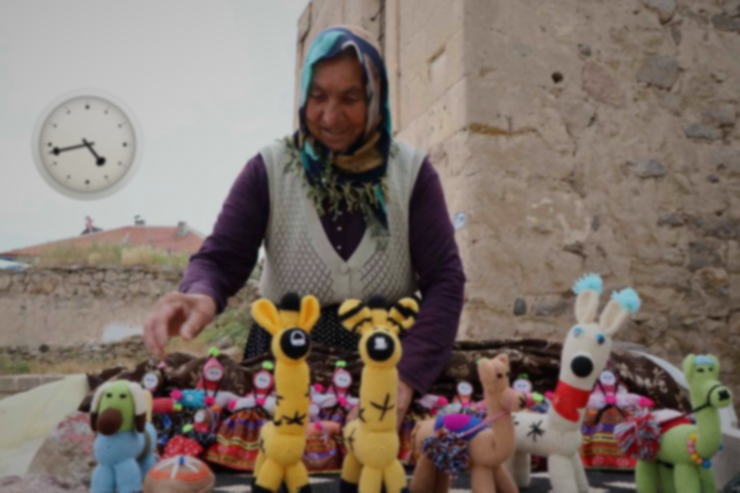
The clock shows 4 h 43 min
